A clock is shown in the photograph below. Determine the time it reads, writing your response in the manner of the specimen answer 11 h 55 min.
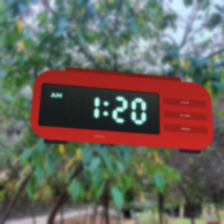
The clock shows 1 h 20 min
